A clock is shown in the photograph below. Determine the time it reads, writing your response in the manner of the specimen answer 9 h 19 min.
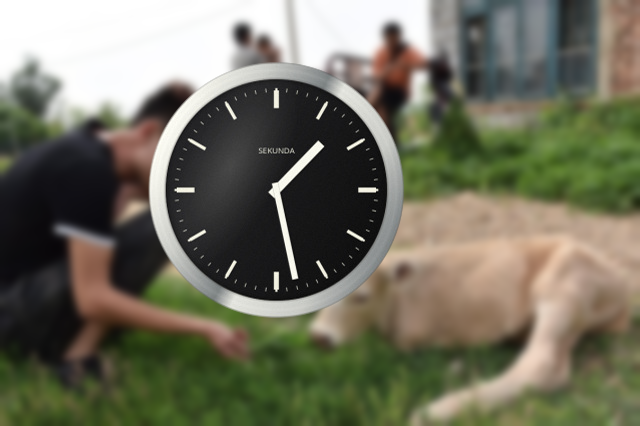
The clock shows 1 h 28 min
